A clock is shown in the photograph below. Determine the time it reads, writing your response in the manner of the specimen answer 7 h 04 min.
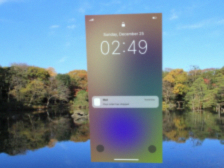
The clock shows 2 h 49 min
